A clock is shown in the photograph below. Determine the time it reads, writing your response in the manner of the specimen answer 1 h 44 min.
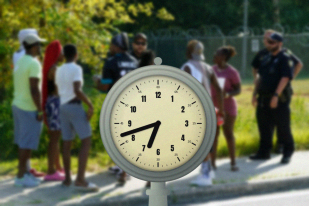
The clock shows 6 h 42 min
